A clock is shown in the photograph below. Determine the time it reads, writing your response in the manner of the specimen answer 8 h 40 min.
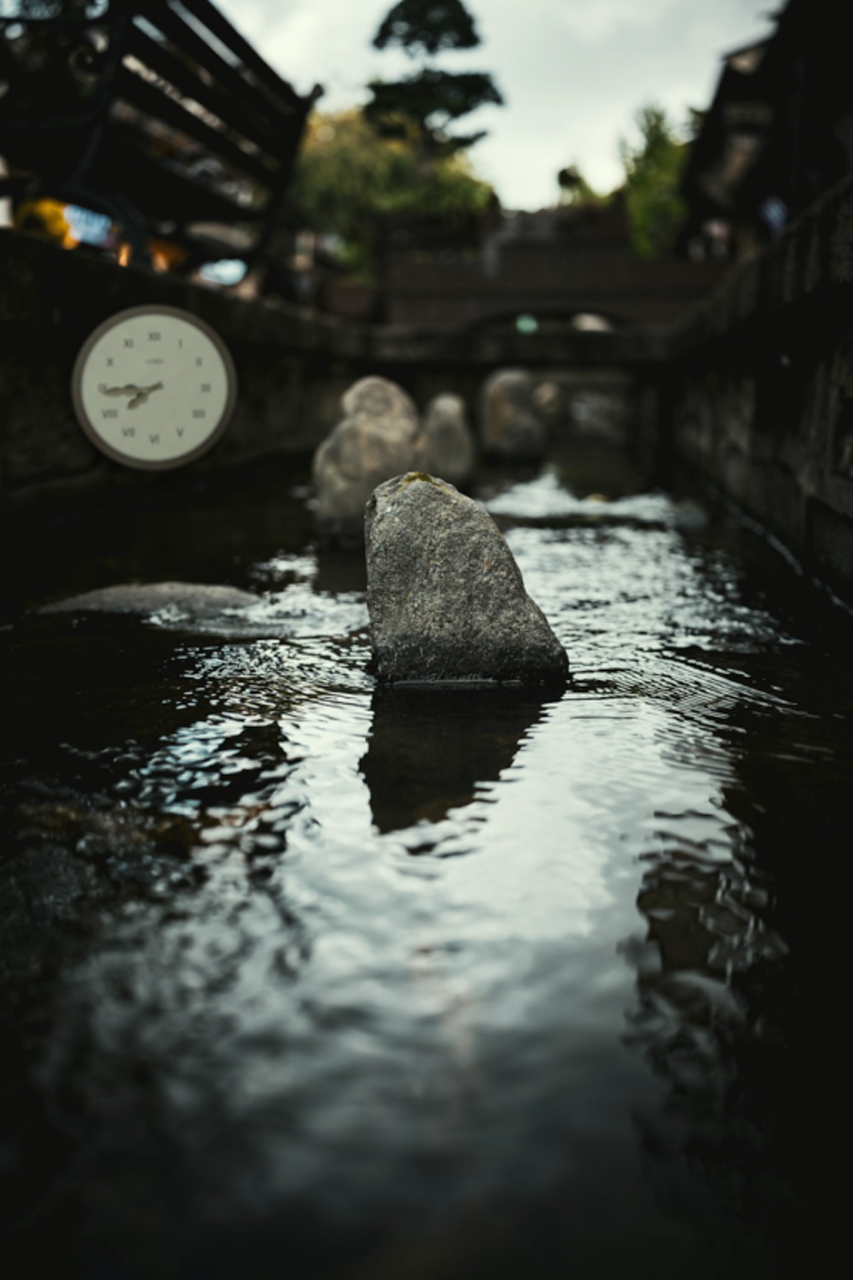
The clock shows 7 h 44 min
